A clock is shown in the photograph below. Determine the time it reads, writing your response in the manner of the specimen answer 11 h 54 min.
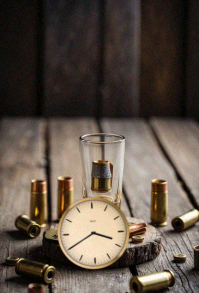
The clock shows 3 h 40 min
